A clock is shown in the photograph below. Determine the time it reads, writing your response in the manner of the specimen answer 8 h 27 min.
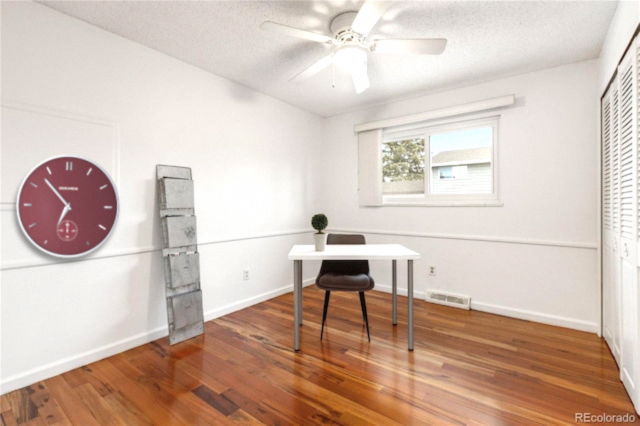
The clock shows 6 h 53 min
